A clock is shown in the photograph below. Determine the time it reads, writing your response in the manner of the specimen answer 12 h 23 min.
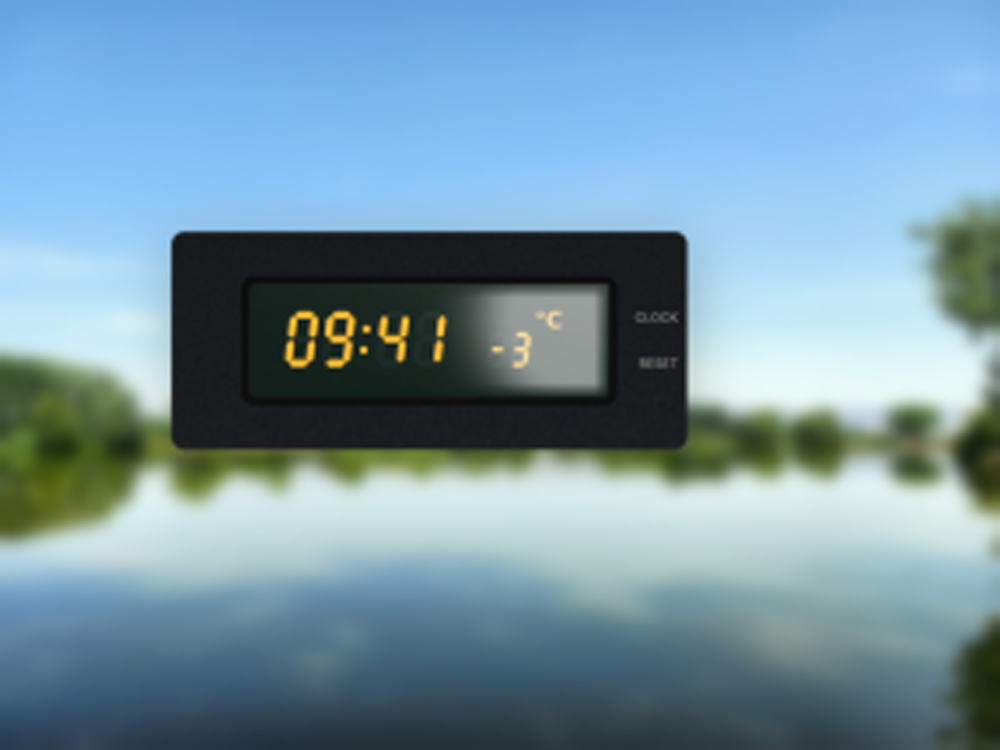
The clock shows 9 h 41 min
